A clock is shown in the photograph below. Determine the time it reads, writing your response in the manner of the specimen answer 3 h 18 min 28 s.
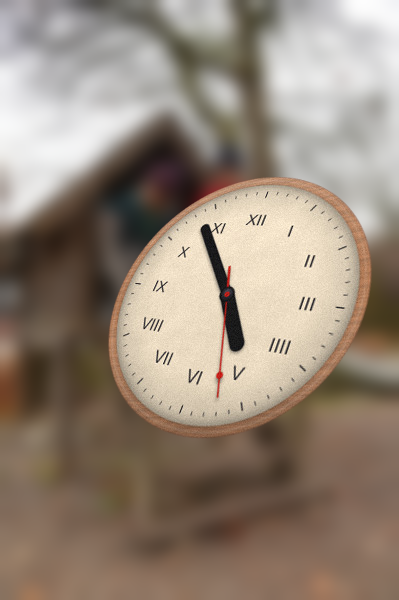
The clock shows 4 h 53 min 27 s
